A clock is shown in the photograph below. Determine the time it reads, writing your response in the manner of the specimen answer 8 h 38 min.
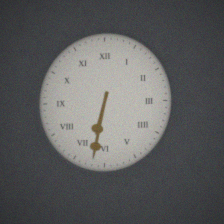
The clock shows 6 h 32 min
